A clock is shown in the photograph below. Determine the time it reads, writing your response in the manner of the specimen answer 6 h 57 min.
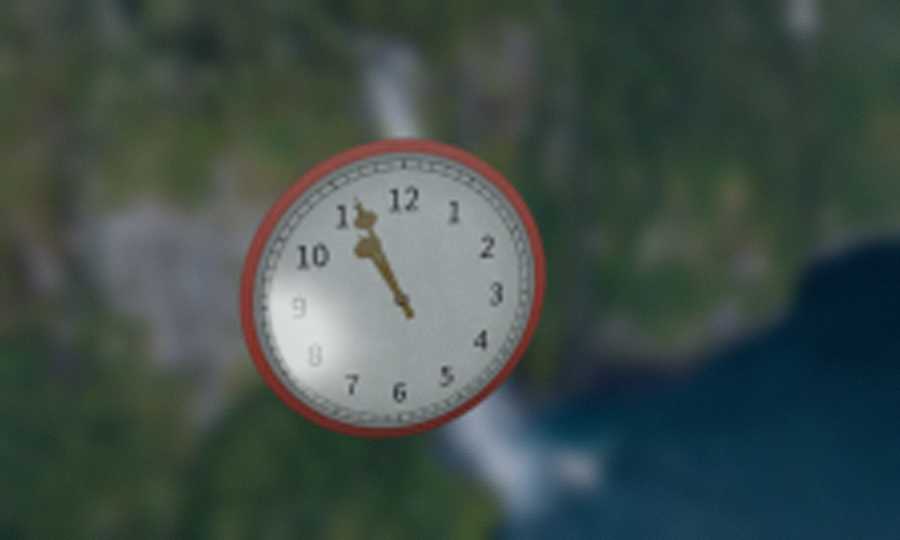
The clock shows 10 h 56 min
